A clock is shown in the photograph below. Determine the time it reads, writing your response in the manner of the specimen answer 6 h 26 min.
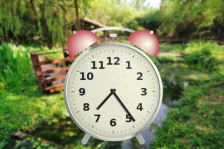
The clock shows 7 h 24 min
